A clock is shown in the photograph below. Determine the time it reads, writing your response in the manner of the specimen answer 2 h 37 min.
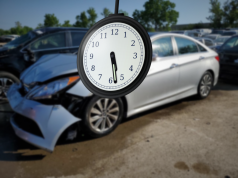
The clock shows 5 h 28 min
